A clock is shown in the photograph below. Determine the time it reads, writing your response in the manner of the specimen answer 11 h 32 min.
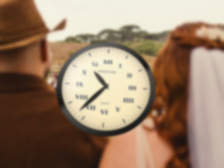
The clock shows 10 h 37 min
